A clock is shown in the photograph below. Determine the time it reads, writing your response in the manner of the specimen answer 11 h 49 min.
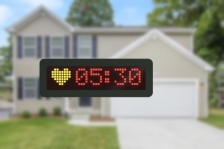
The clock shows 5 h 30 min
